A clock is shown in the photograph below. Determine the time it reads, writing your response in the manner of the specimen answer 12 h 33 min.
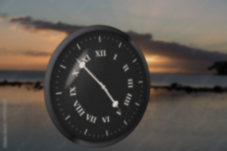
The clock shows 4 h 53 min
